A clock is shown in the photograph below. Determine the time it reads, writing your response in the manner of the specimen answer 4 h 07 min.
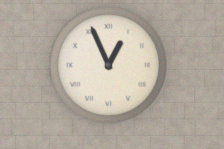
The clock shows 12 h 56 min
